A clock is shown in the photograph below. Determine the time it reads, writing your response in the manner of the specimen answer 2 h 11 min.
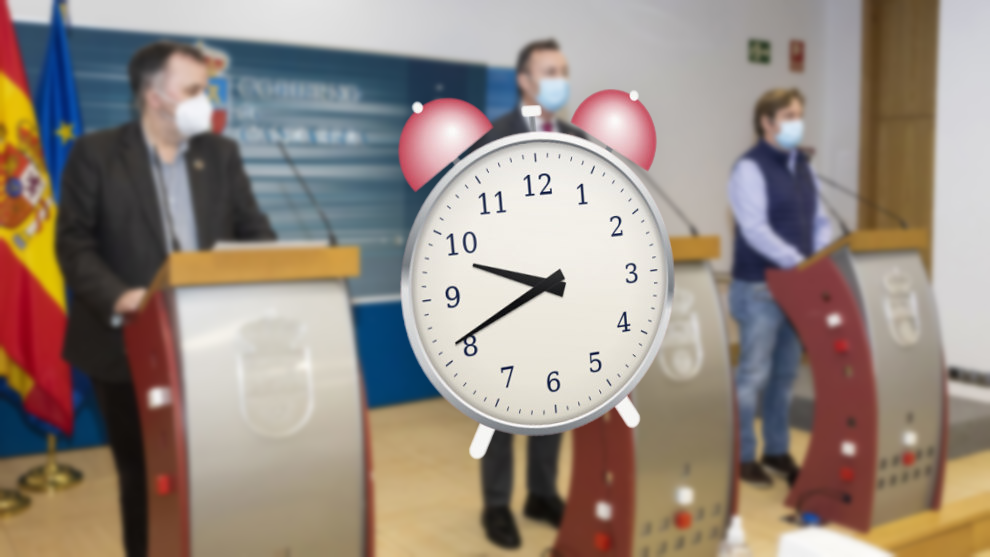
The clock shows 9 h 41 min
